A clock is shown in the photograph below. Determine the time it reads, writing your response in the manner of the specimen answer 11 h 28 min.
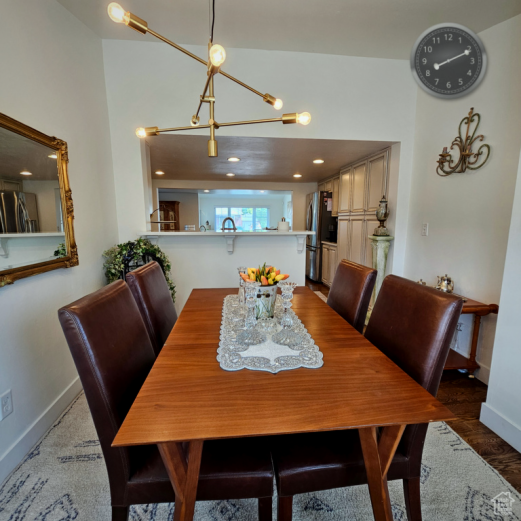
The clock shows 8 h 11 min
